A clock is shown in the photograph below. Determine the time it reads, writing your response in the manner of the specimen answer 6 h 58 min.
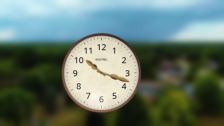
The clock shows 10 h 18 min
